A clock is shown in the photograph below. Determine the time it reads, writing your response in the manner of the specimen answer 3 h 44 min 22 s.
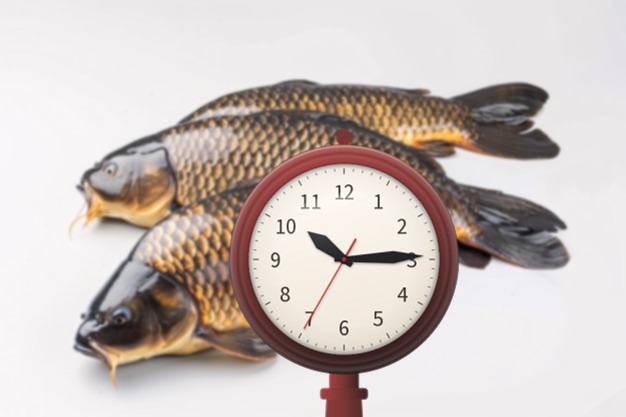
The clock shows 10 h 14 min 35 s
